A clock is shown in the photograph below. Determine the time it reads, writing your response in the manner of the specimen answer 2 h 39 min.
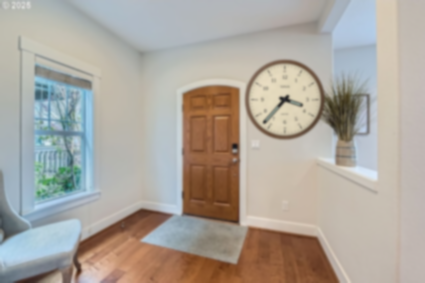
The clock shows 3 h 37 min
